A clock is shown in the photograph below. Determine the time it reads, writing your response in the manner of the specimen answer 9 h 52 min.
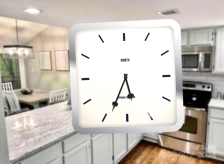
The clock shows 5 h 34 min
